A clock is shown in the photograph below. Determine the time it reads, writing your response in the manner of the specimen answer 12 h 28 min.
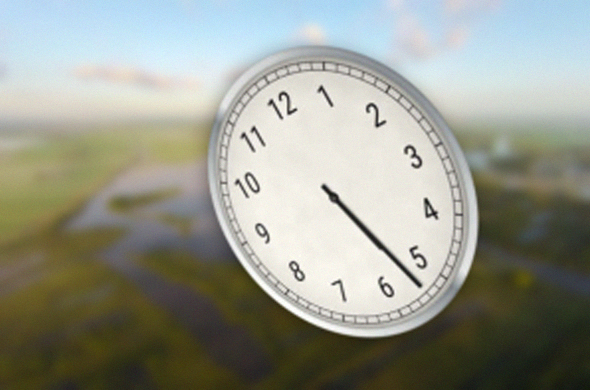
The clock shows 5 h 27 min
